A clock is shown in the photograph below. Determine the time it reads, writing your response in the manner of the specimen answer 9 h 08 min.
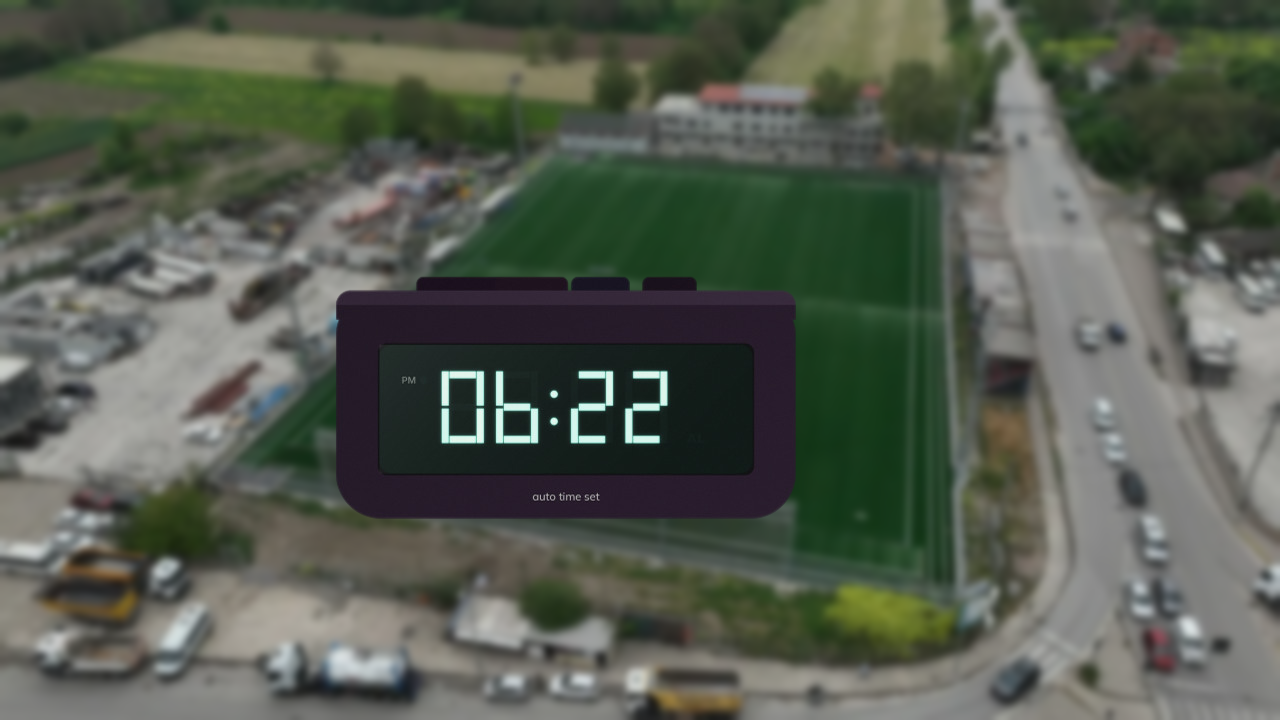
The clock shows 6 h 22 min
